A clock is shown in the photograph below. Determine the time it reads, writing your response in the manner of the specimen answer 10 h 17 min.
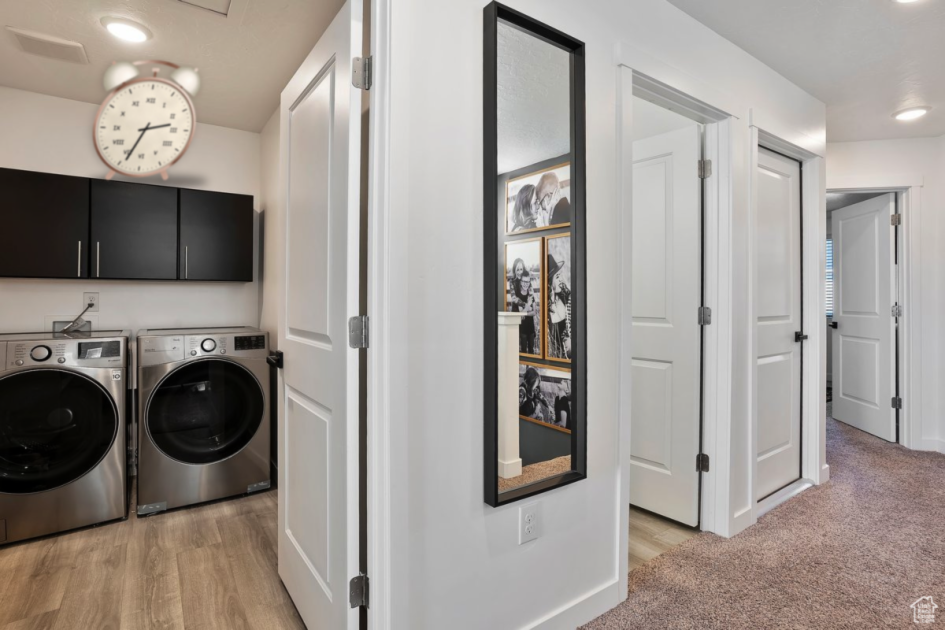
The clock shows 2 h 34 min
